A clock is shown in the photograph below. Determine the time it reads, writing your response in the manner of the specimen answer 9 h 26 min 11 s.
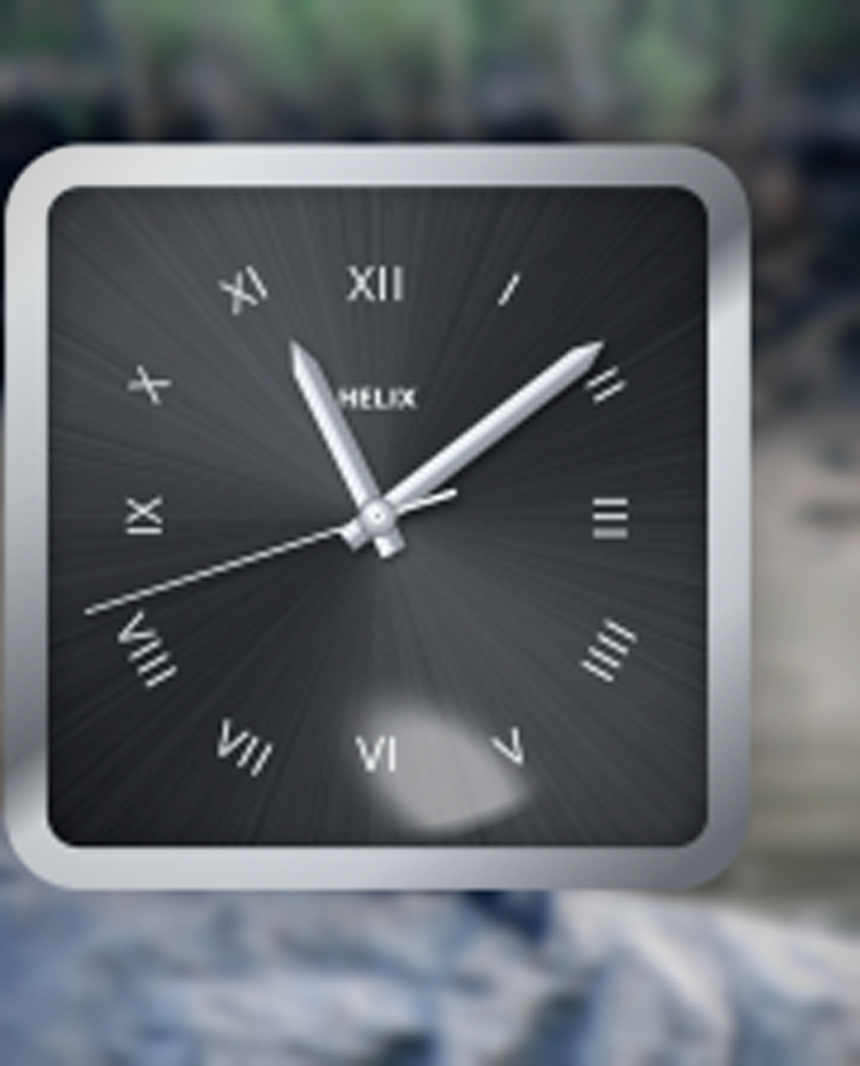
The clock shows 11 h 08 min 42 s
